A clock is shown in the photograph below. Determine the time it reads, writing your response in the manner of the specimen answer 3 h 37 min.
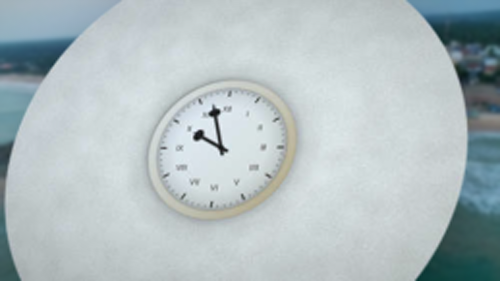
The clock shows 9 h 57 min
